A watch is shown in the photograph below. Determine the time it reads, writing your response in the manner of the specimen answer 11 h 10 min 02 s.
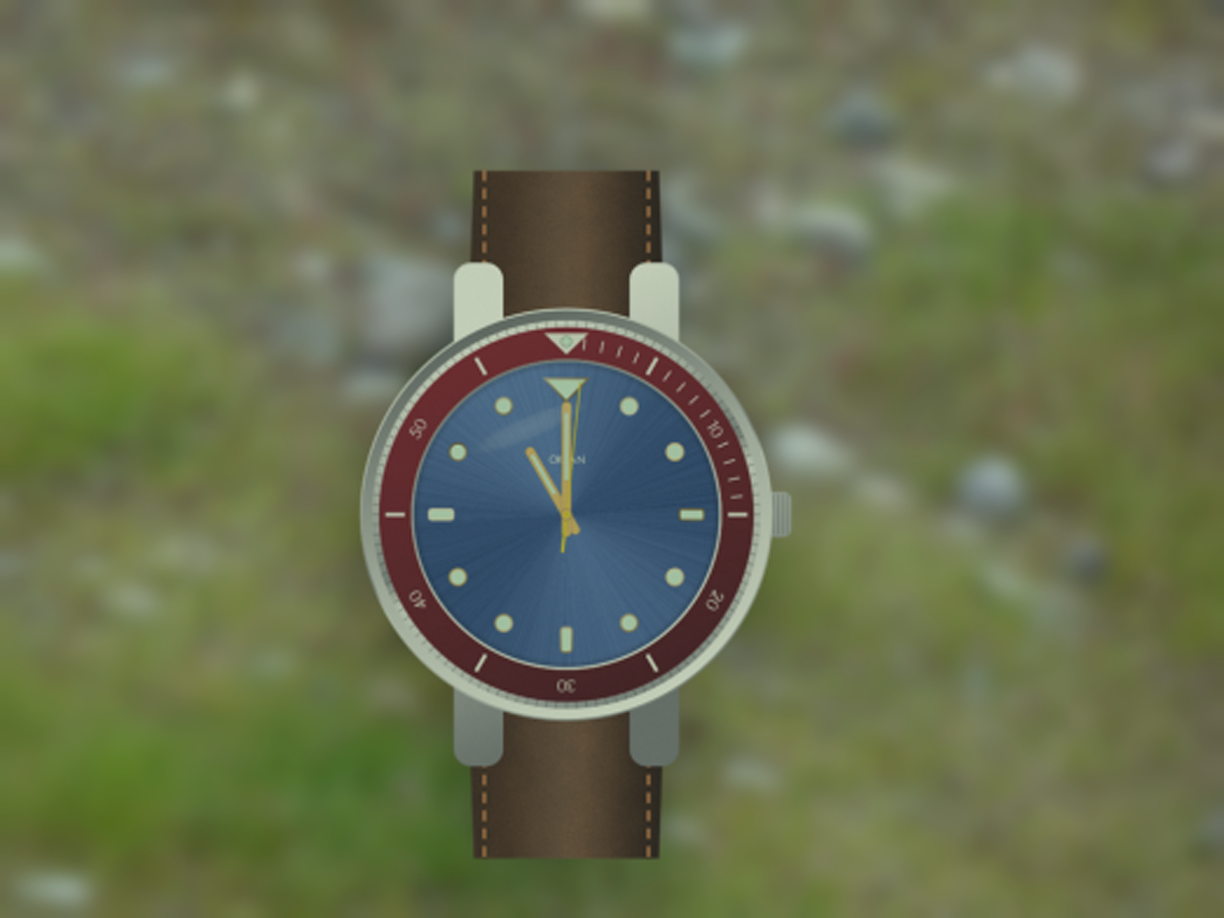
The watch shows 11 h 00 min 01 s
